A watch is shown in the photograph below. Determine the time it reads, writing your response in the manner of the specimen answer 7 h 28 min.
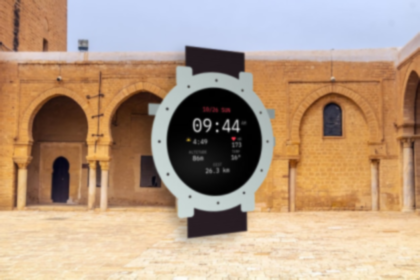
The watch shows 9 h 44 min
